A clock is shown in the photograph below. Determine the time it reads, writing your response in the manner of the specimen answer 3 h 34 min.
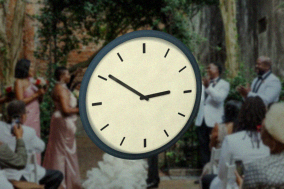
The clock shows 2 h 51 min
